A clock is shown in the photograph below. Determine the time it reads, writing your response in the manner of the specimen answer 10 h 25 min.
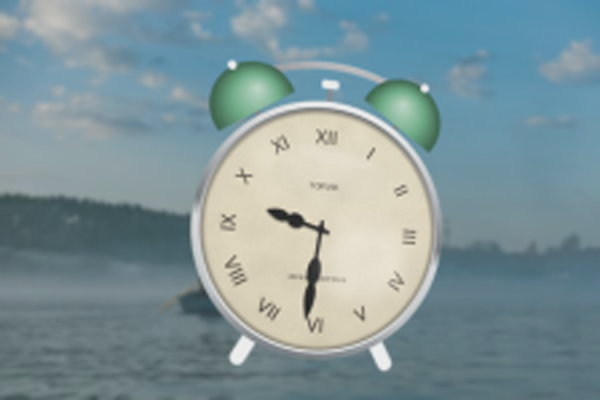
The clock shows 9 h 31 min
